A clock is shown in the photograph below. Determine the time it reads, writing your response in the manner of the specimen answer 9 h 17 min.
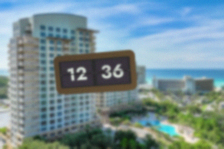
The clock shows 12 h 36 min
